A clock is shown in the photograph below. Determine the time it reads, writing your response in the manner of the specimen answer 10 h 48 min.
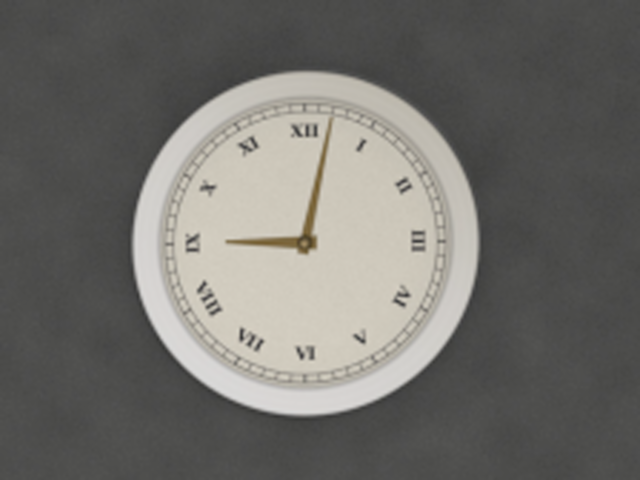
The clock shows 9 h 02 min
